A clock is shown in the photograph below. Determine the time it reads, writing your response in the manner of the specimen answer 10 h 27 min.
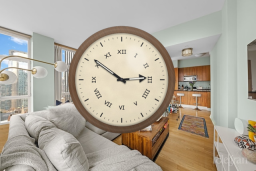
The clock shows 2 h 51 min
